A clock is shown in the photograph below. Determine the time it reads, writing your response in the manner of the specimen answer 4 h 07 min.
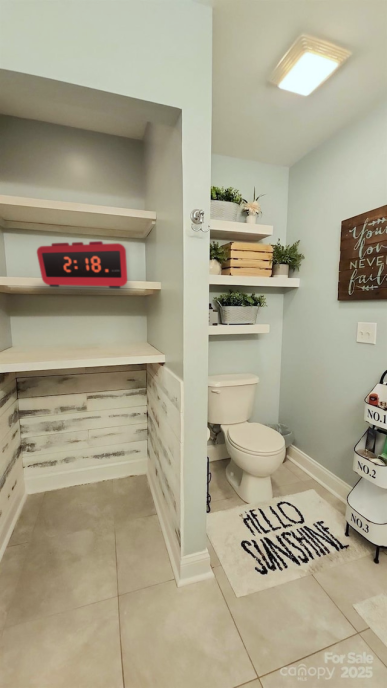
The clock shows 2 h 18 min
